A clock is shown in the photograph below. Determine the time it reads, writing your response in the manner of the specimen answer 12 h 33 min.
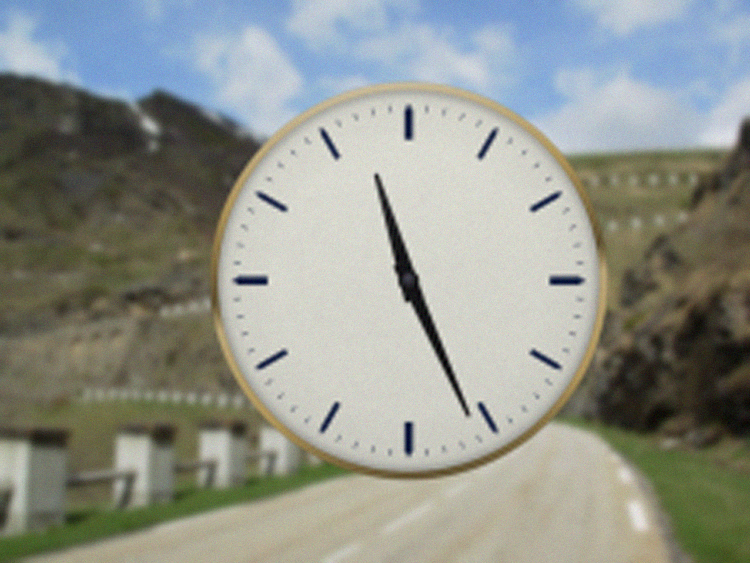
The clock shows 11 h 26 min
